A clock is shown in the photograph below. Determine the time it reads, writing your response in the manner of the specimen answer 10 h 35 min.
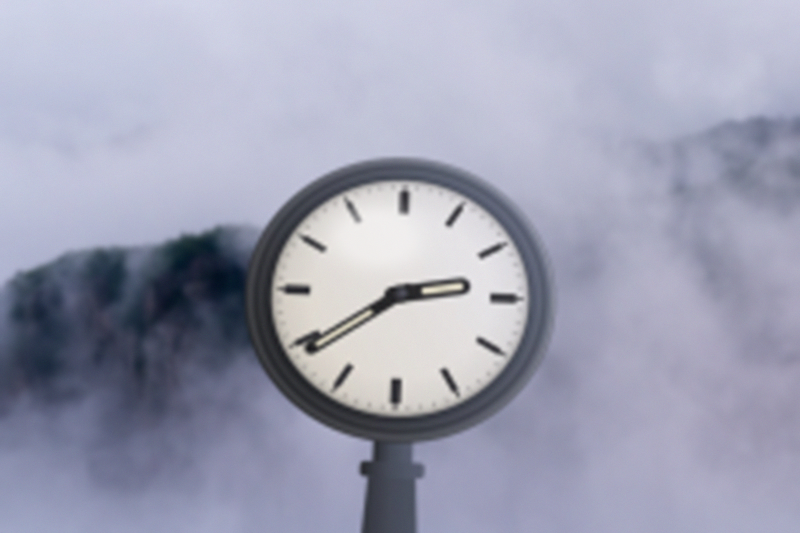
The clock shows 2 h 39 min
